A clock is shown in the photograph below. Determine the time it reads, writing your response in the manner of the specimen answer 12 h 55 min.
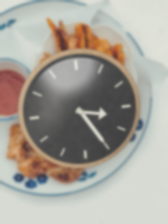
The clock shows 3 h 25 min
